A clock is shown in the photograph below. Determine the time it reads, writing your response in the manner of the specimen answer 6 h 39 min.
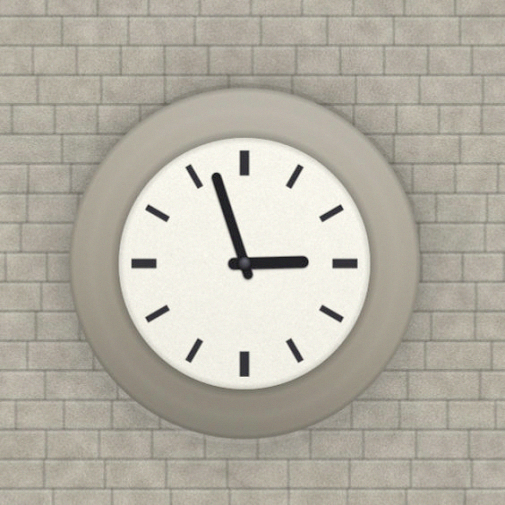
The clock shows 2 h 57 min
